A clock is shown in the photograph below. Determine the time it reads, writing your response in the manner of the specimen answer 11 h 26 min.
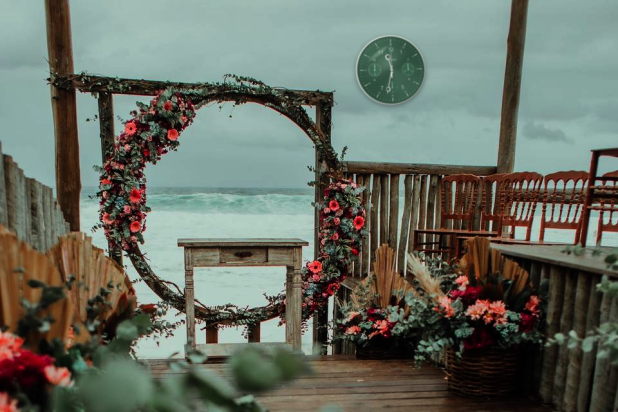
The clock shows 11 h 32 min
